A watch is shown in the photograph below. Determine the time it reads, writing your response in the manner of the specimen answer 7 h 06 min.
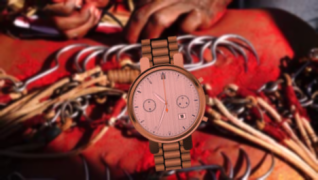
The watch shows 10 h 34 min
